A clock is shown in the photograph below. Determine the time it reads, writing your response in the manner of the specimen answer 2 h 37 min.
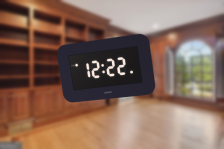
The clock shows 12 h 22 min
